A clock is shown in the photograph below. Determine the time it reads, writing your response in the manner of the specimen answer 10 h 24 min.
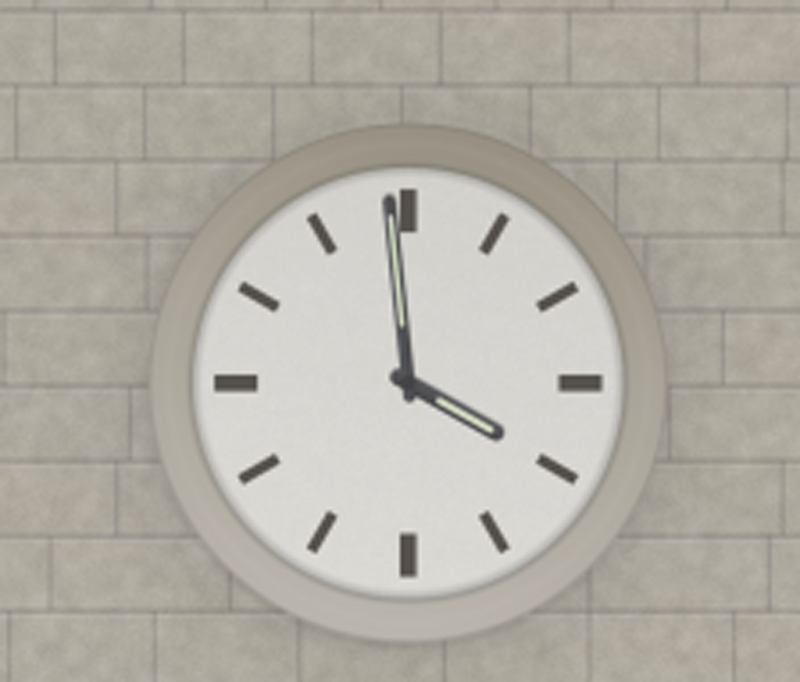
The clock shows 3 h 59 min
